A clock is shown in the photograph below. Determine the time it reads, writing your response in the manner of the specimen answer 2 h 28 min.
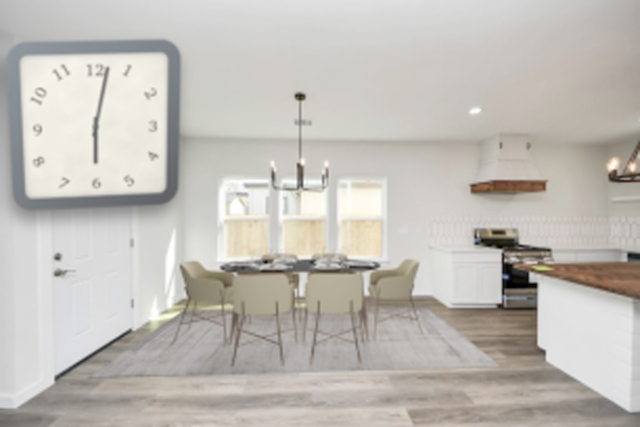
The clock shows 6 h 02 min
